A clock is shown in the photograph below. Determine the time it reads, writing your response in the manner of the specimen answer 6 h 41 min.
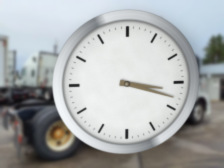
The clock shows 3 h 18 min
